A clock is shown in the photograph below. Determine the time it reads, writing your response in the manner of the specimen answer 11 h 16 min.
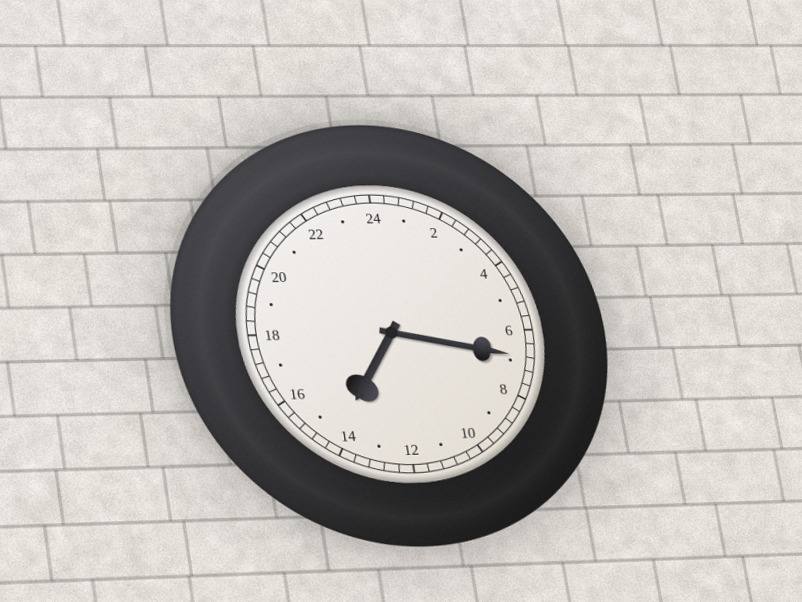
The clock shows 14 h 17 min
